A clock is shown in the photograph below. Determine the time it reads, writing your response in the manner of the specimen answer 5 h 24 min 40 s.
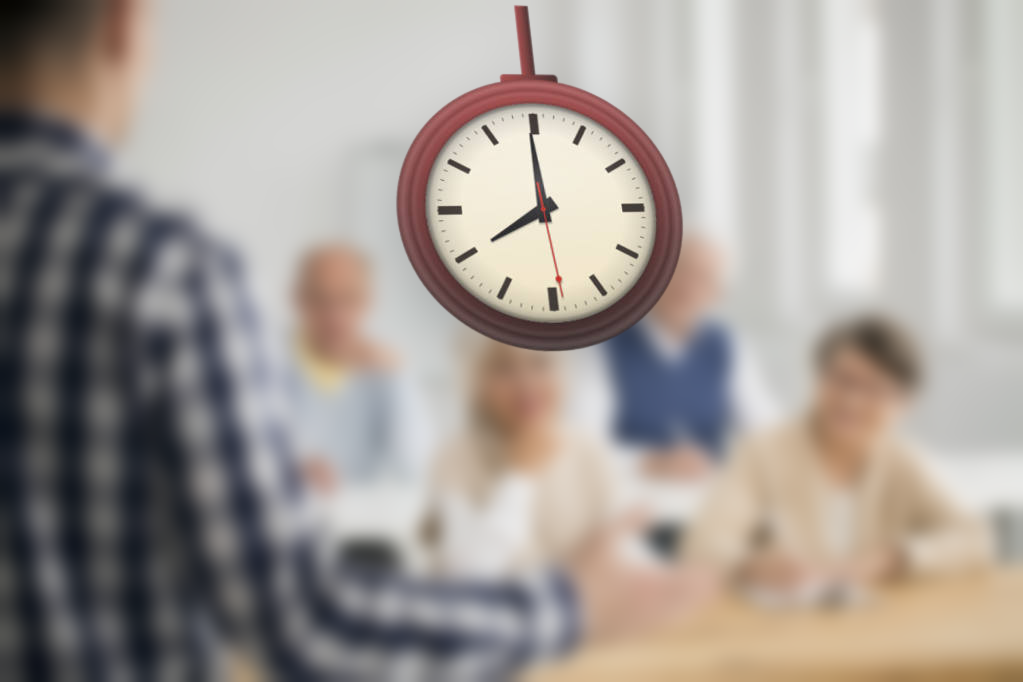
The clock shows 7 h 59 min 29 s
